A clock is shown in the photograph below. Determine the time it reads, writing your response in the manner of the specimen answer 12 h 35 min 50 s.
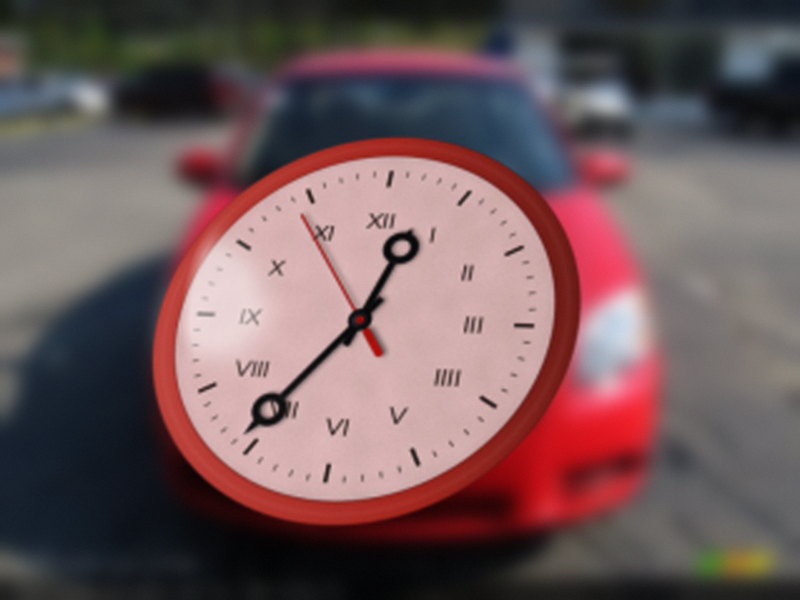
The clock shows 12 h 35 min 54 s
